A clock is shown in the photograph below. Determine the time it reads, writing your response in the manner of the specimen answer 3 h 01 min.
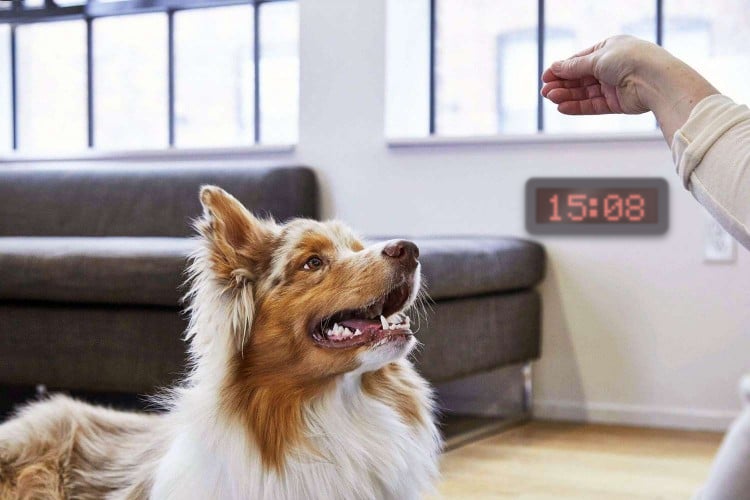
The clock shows 15 h 08 min
